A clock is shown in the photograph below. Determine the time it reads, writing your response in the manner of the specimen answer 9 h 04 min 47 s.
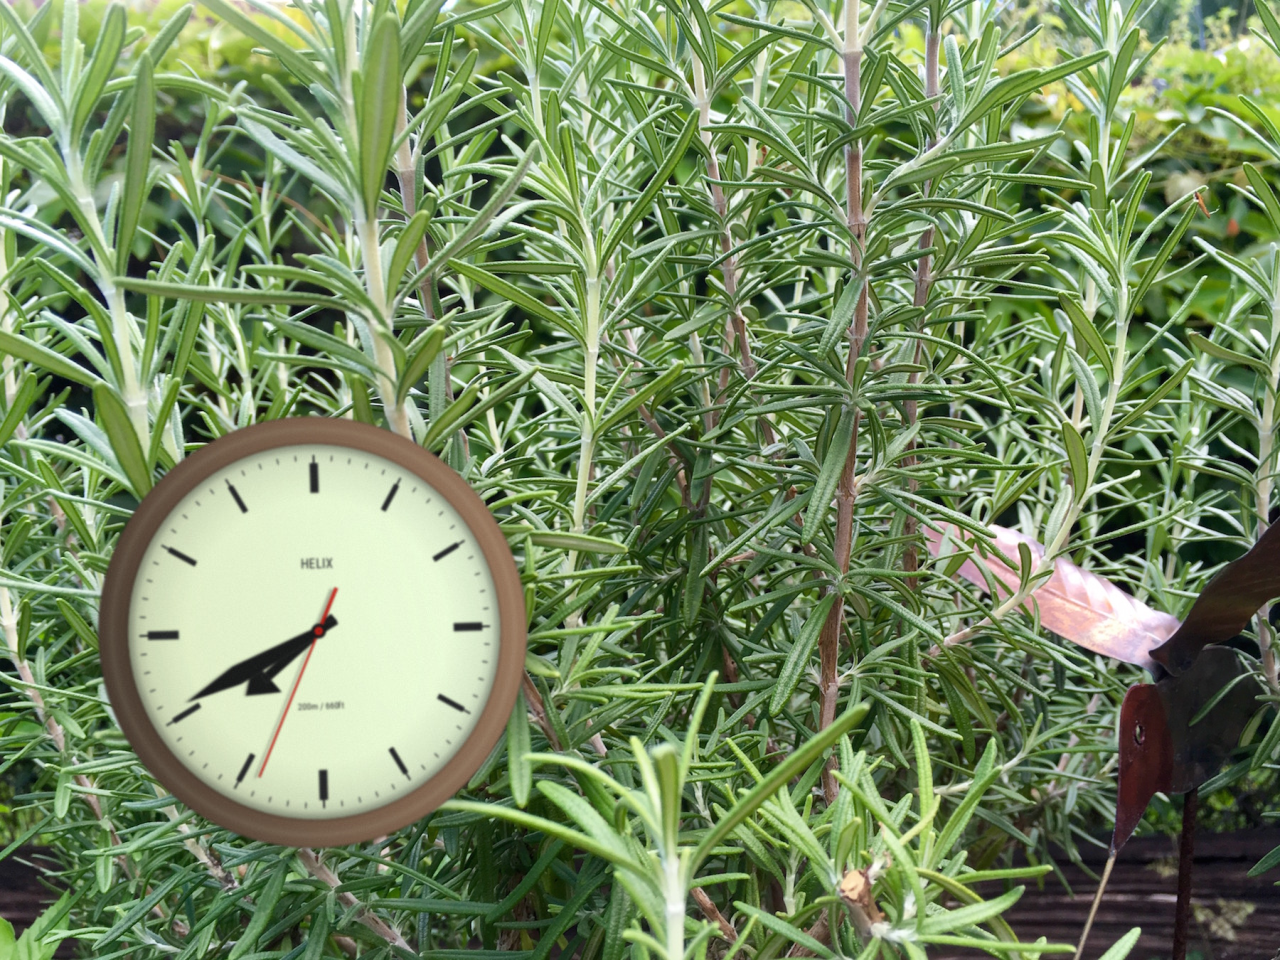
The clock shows 7 h 40 min 34 s
